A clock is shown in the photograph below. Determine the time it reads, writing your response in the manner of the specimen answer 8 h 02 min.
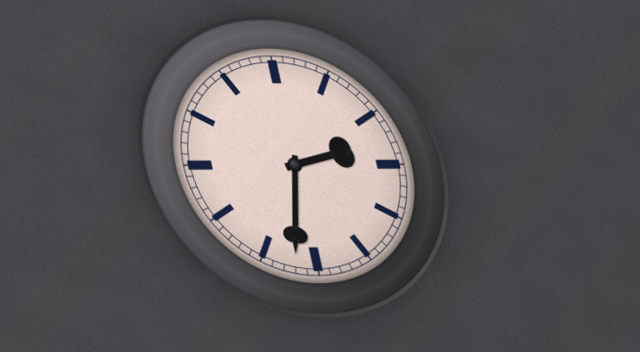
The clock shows 2 h 32 min
